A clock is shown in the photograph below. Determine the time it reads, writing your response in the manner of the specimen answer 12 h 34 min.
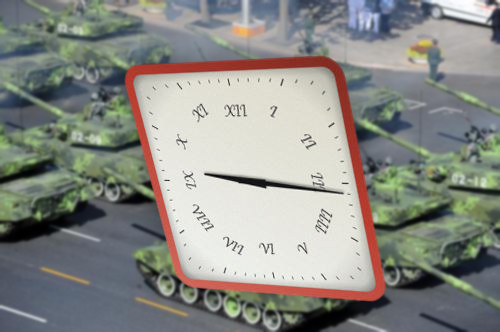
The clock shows 9 h 16 min
